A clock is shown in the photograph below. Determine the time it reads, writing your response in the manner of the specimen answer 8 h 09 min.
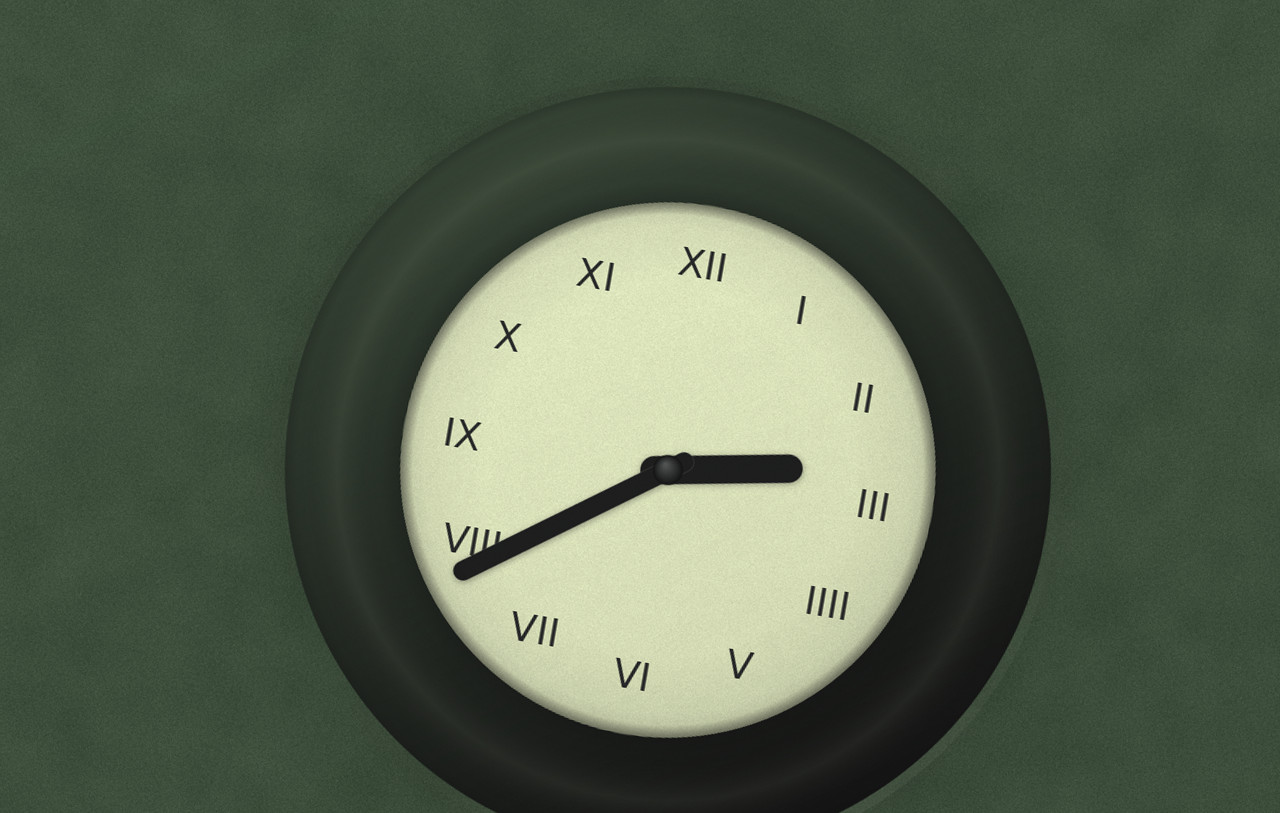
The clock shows 2 h 39 min
